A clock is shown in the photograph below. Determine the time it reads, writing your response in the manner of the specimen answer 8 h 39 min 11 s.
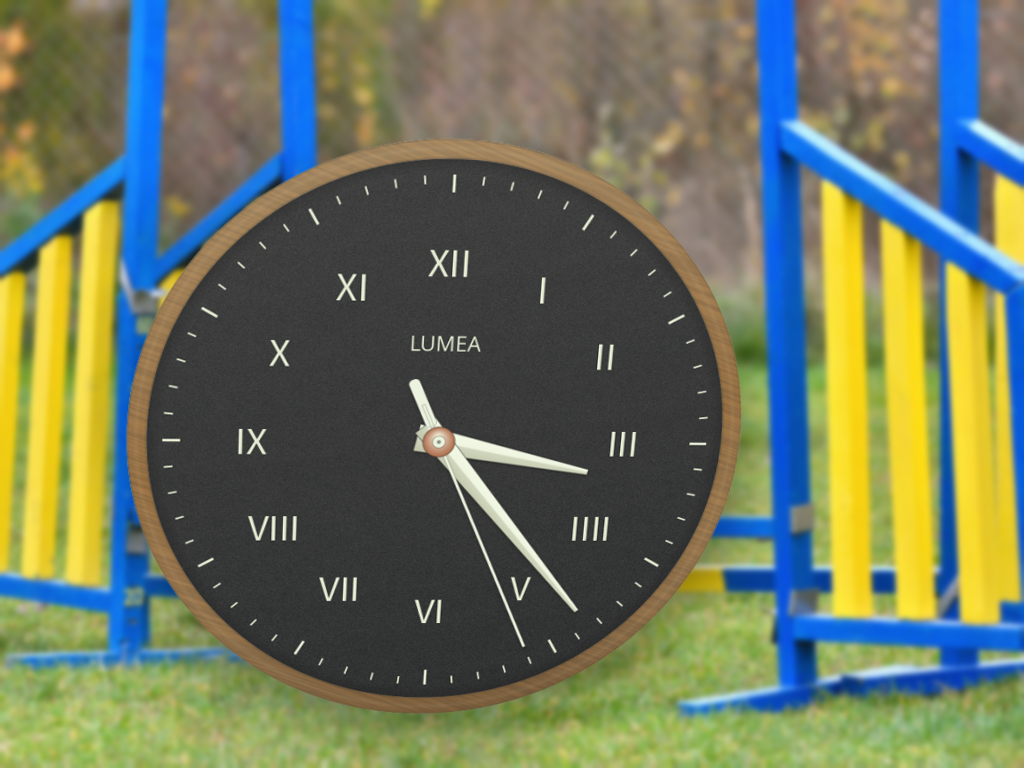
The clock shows 3 h 23 min 26 s
